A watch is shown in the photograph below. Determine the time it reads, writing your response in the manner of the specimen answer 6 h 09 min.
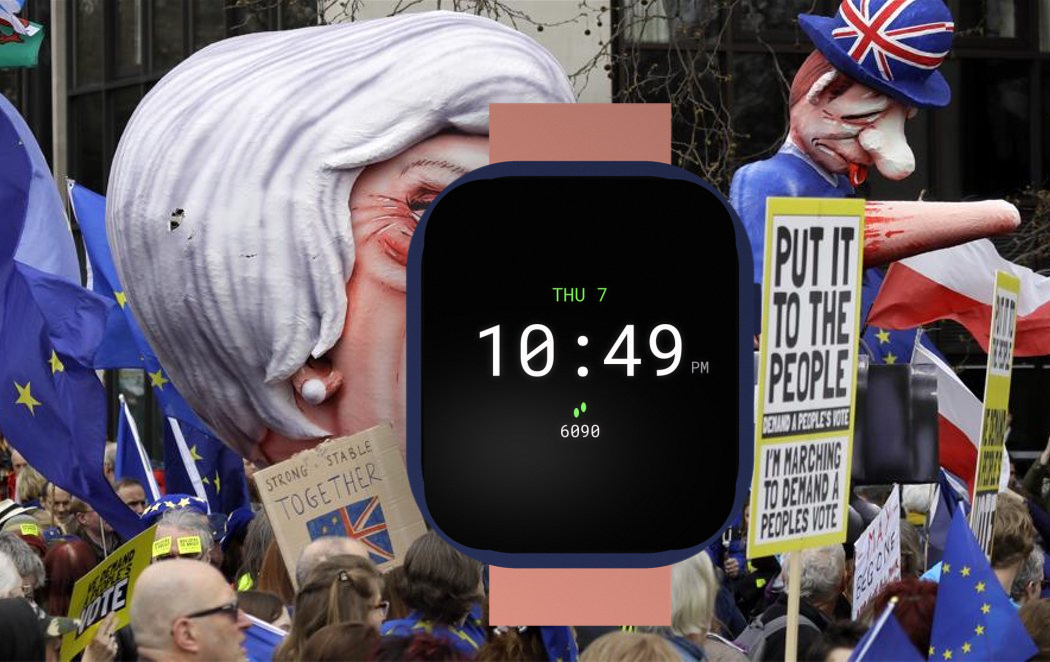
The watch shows 10 h 49 min
